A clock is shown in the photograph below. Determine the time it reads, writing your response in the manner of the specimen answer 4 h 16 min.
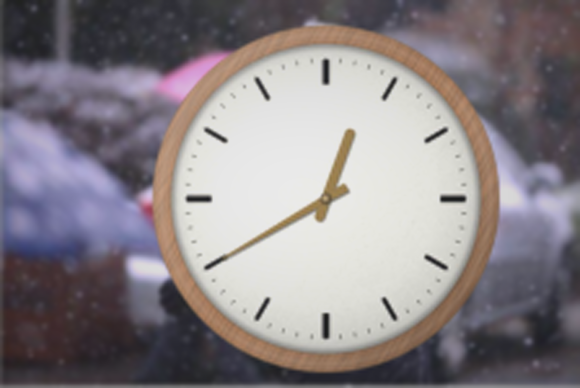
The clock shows 12 h 40 min
